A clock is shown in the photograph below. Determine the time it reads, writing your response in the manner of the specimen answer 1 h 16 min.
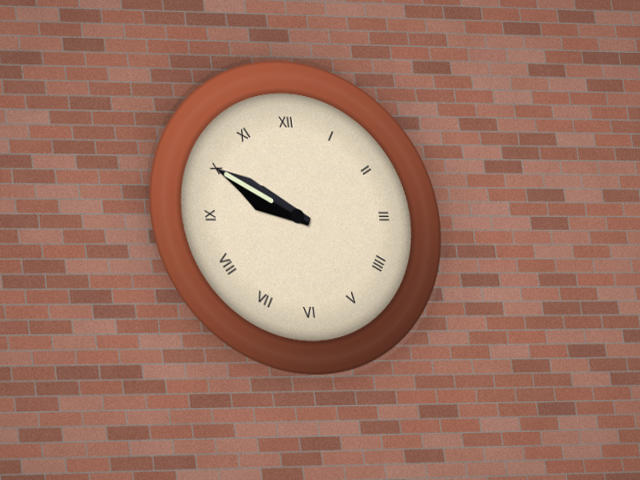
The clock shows 9 h 50 min
